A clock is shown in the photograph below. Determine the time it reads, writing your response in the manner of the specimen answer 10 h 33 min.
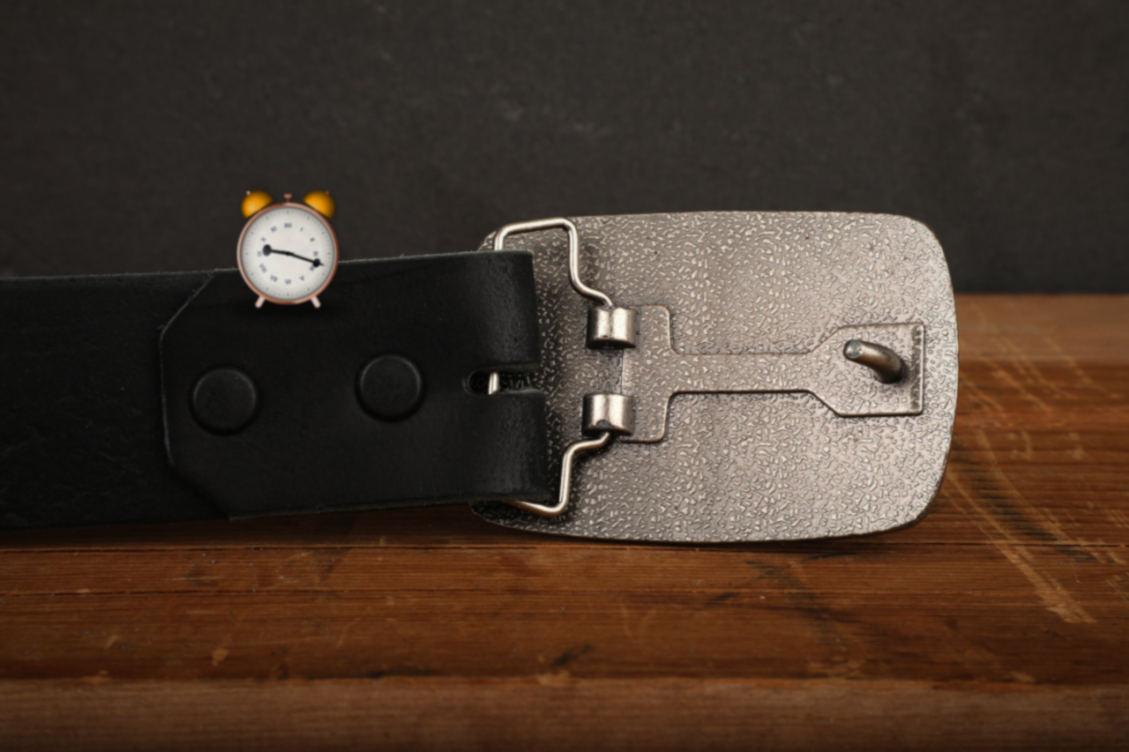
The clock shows 9 h 18 min
